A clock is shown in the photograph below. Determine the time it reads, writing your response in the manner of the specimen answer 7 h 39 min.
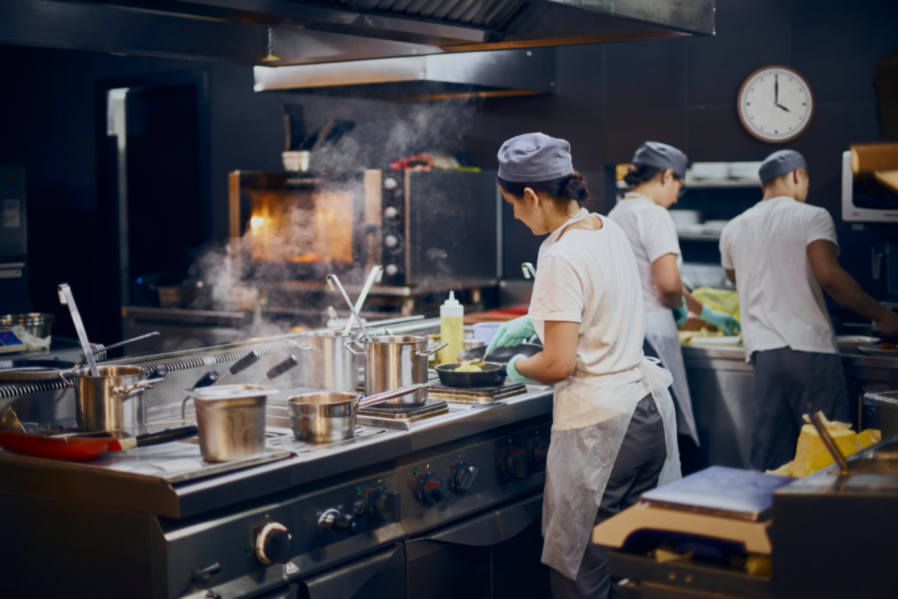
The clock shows 4 h 00 min
